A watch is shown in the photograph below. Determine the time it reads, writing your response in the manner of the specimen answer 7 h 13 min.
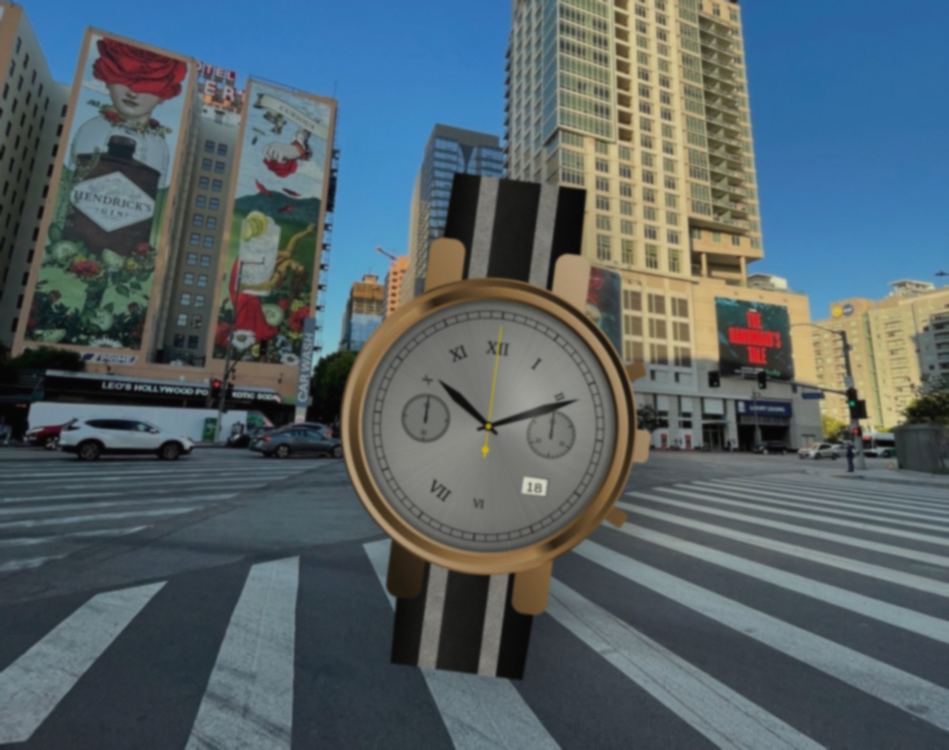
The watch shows 10 h 11 min
